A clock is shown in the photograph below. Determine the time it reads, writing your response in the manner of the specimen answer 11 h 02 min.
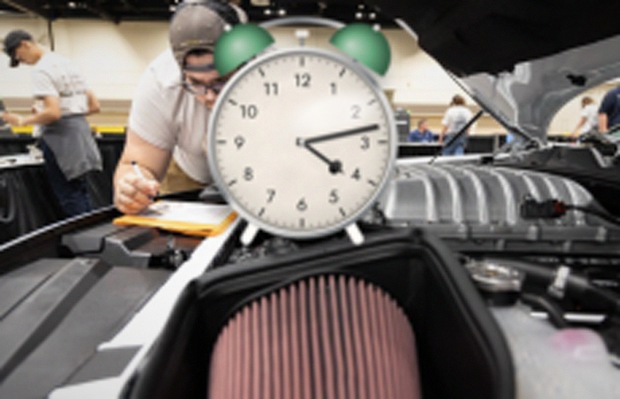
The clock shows 4 h 13 min
